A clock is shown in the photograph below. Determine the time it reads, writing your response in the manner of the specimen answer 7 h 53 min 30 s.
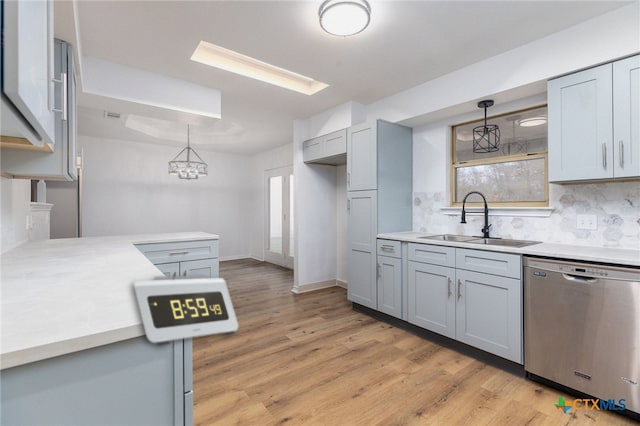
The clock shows 8 h 59 min 49 s
